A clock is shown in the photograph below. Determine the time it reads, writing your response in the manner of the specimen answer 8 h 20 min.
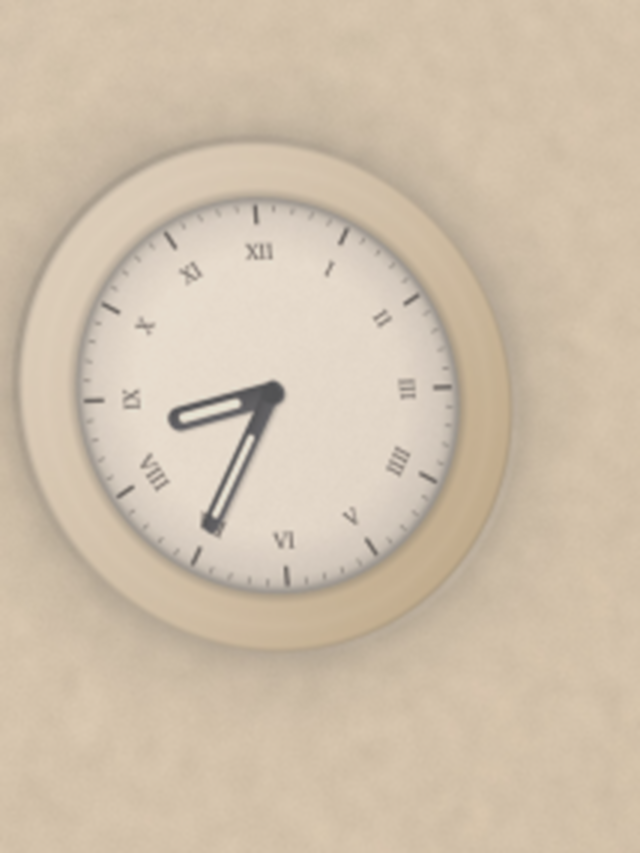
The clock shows 8 h 35 min
